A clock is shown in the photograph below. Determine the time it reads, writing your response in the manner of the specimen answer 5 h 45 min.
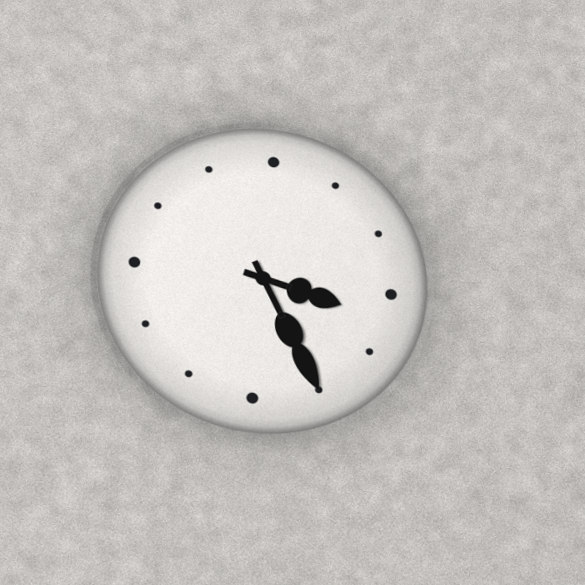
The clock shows 3 h 25 min
